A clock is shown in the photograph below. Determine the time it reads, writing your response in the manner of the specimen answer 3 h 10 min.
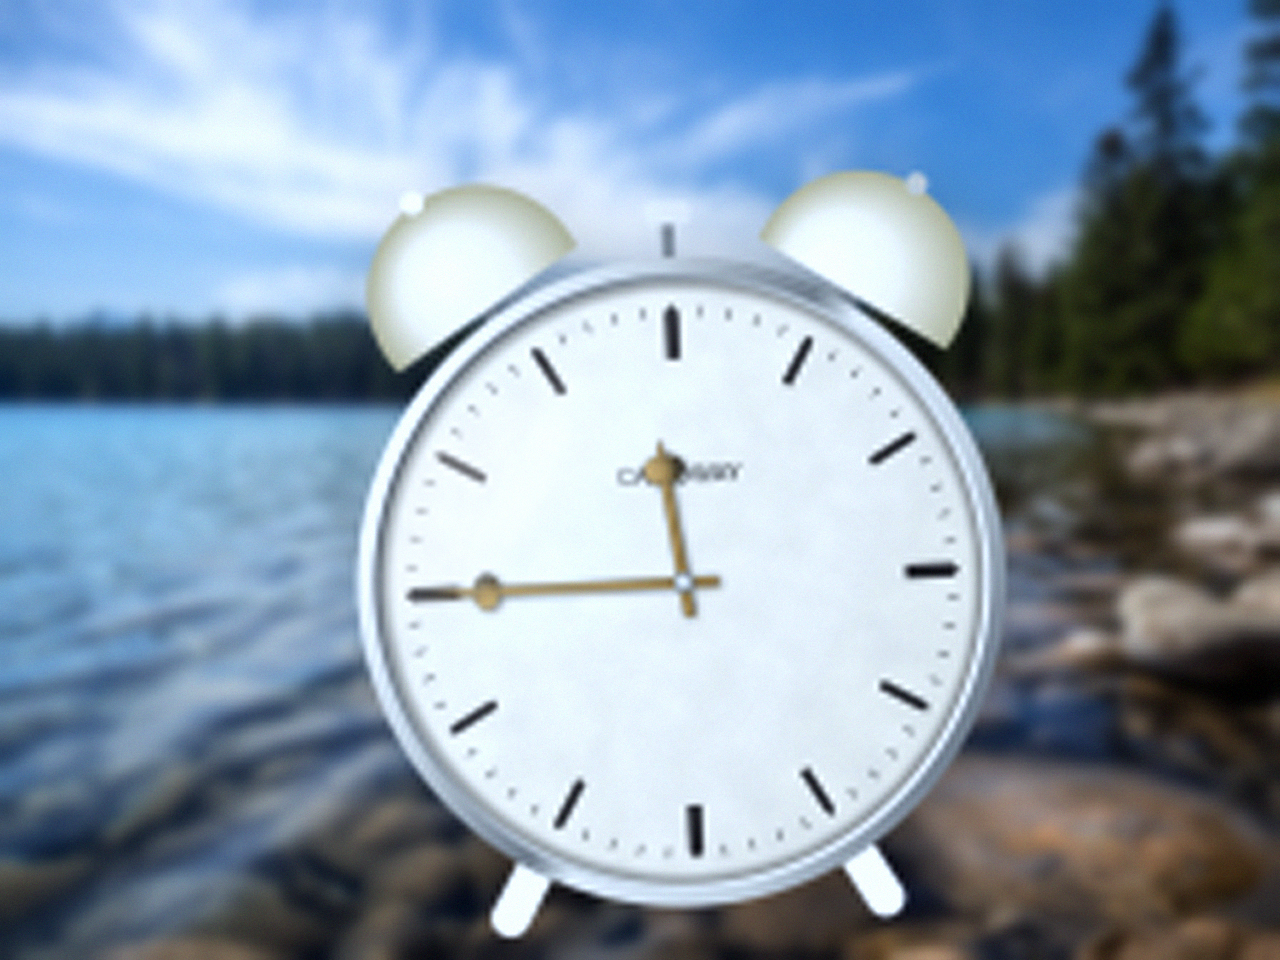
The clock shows 11 h 45 min
